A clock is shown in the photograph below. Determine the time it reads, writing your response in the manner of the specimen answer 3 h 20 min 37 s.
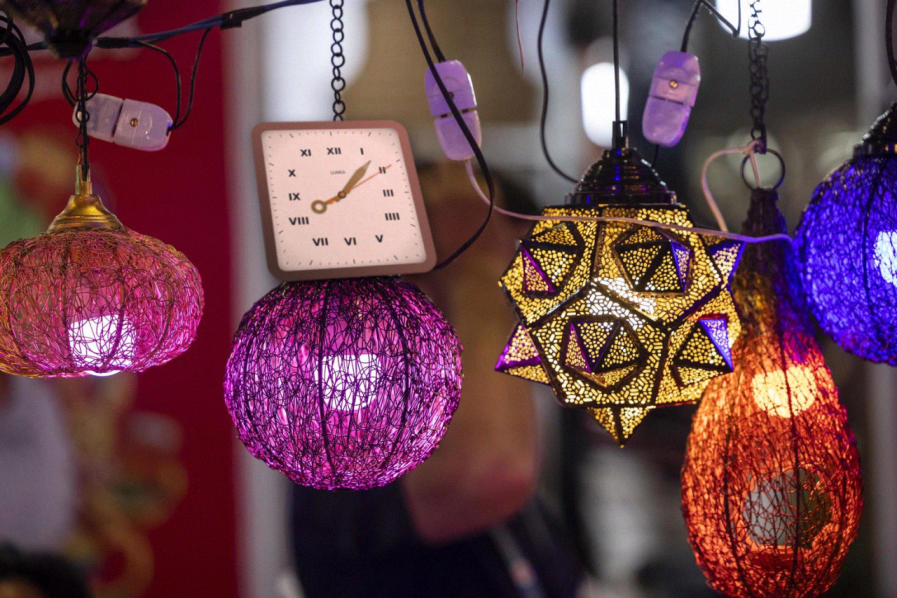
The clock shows 8 h 07 min 10 s
